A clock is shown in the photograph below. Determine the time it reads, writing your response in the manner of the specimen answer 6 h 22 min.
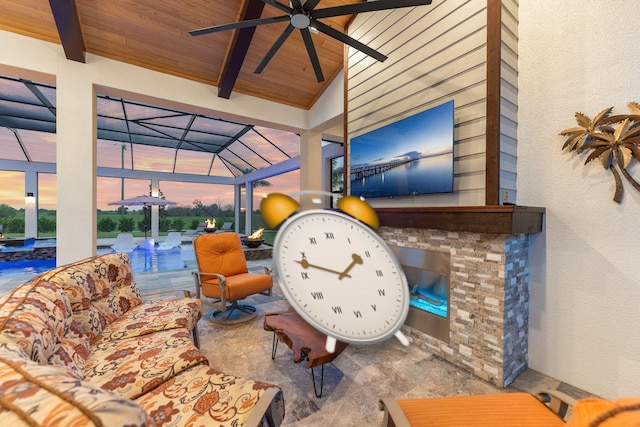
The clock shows 1 h 48 min
